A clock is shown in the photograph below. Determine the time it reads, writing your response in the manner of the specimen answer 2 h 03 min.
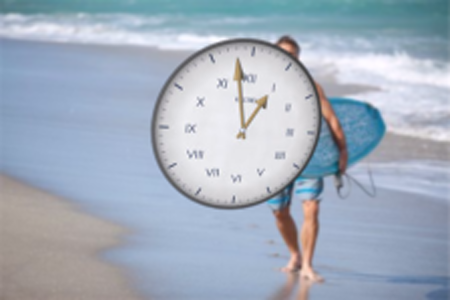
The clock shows 12 h 58 min
